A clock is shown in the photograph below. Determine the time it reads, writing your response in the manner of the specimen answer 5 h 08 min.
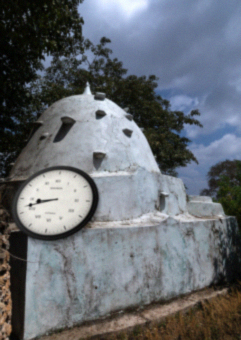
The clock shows 8 h 42 min
